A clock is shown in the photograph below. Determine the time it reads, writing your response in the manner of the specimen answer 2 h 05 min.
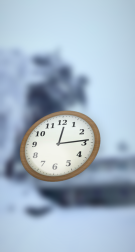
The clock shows 12 h 14 min
